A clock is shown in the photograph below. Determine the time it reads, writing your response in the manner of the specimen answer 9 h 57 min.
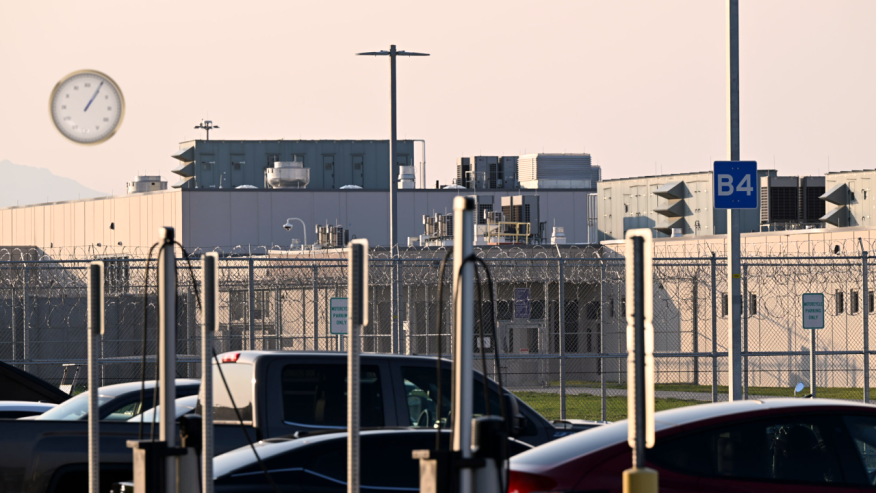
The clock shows 1 h 05 min
